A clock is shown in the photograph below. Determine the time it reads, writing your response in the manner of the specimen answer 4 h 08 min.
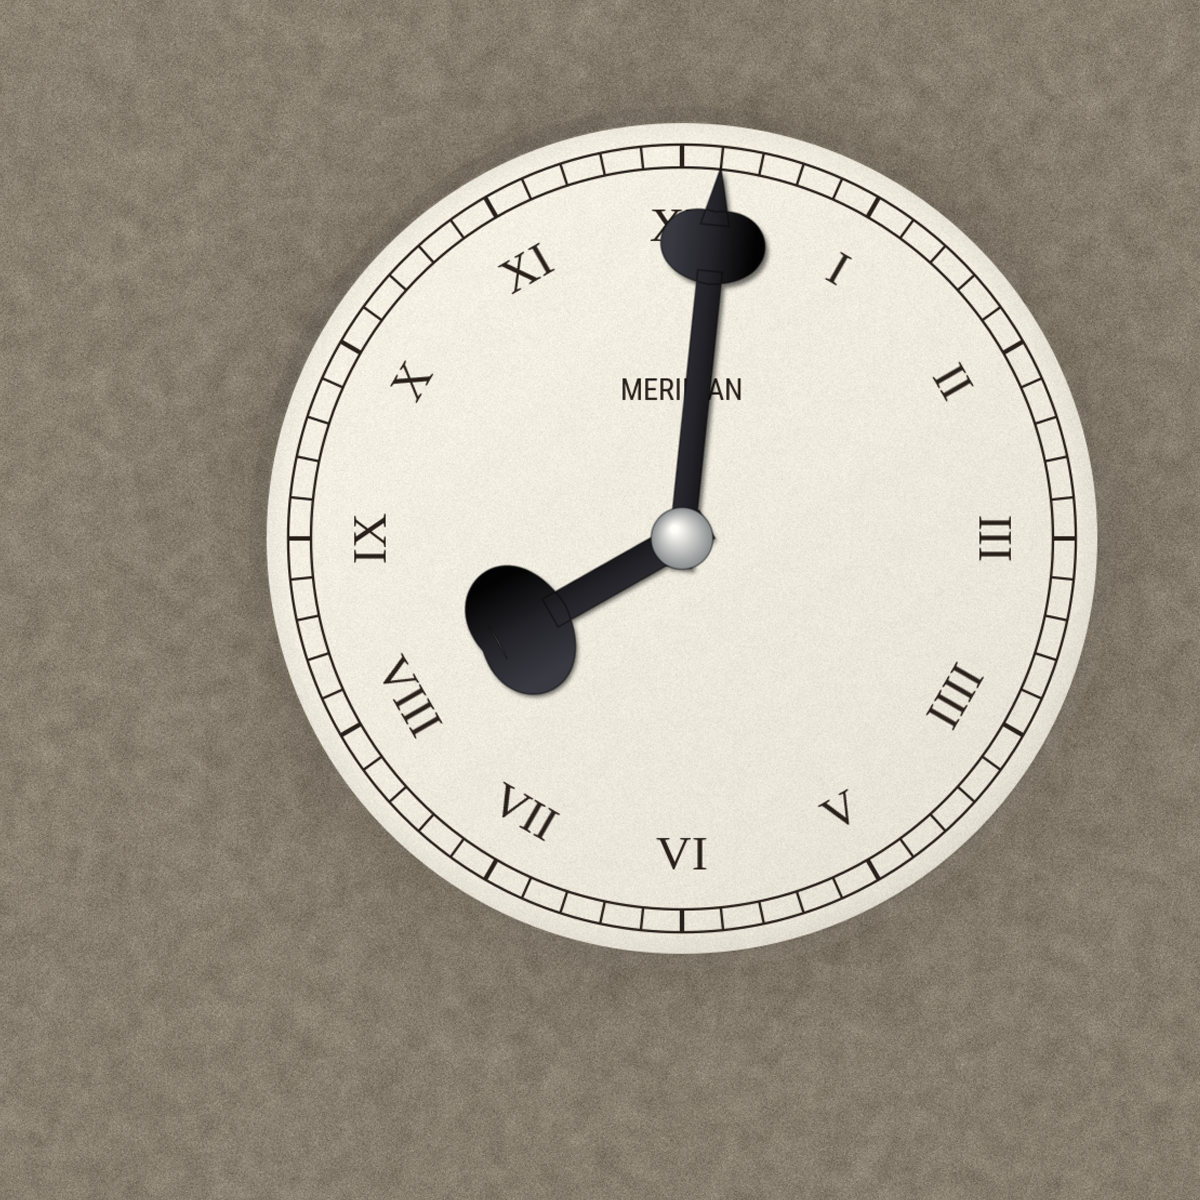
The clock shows 8 h 01 min
